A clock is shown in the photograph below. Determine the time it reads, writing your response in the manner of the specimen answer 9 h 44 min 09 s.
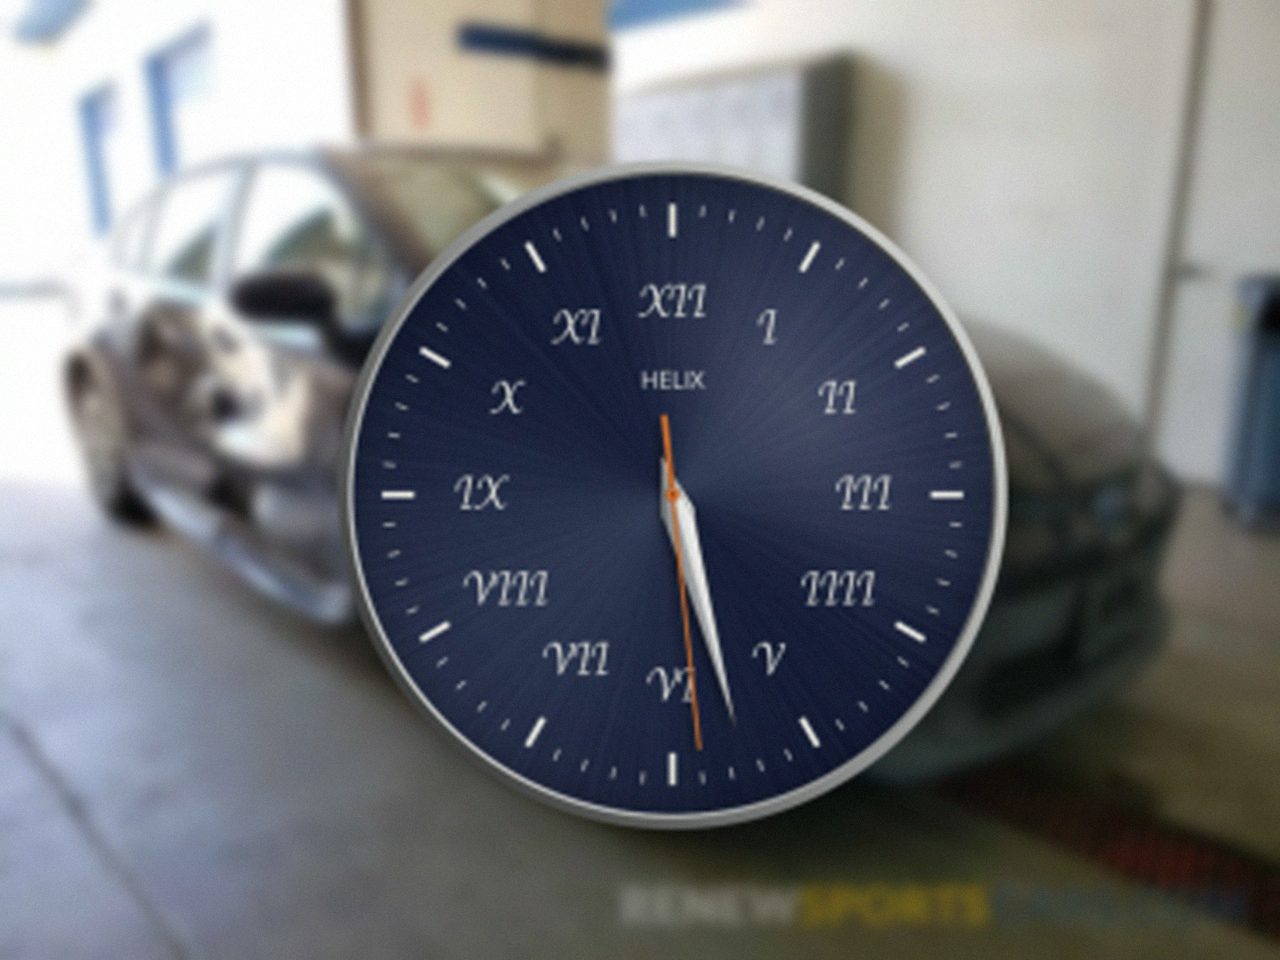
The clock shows 5 h 27 min 29 s
